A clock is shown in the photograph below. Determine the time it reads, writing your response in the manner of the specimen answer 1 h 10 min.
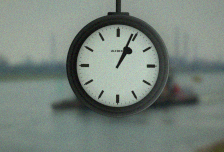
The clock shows 1 h 04 min
